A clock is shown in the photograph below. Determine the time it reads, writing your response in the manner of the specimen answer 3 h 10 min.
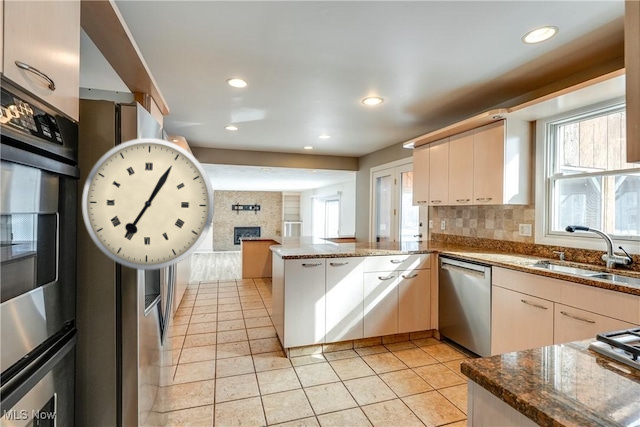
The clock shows 7 h 05 min
